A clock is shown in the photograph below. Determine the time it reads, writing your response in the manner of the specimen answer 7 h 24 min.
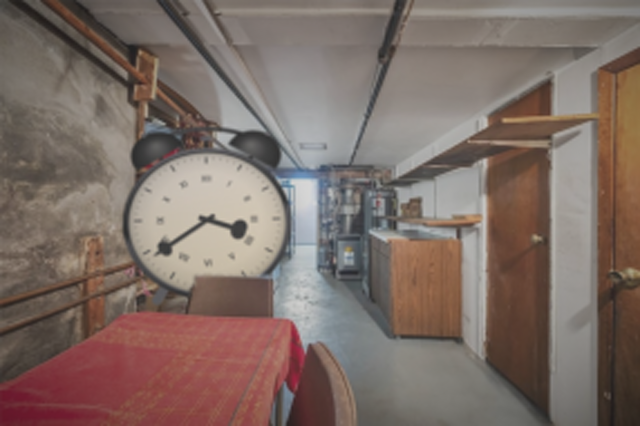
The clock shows 3 h 39 min
